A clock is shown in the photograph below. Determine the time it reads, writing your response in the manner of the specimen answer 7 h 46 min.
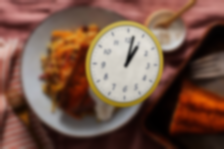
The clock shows 1 h 02 min
